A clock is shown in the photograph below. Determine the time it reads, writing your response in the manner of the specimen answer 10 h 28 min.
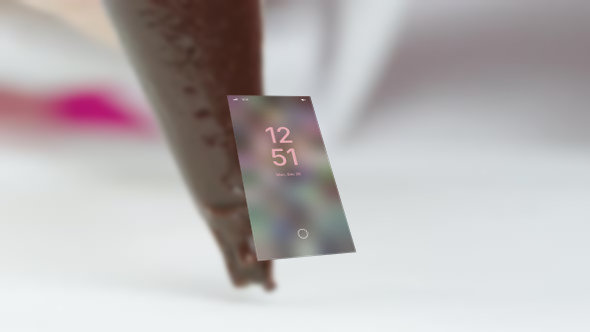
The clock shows 12 h 51 min
